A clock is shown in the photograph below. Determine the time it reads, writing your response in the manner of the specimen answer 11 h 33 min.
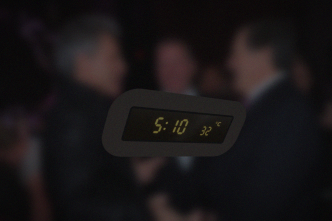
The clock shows 5 h 10 min
